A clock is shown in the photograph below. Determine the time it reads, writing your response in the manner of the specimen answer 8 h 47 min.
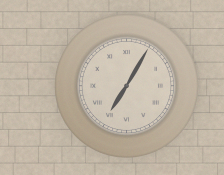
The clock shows 7 h 05 min
